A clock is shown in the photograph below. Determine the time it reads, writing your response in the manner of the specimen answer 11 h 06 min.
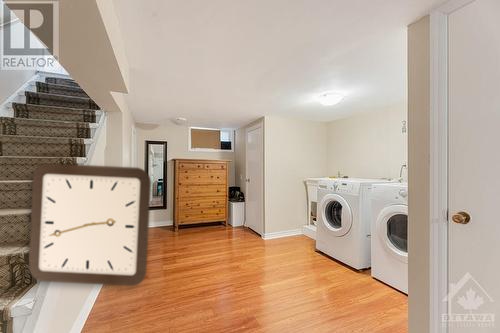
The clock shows 2 h 42 min
